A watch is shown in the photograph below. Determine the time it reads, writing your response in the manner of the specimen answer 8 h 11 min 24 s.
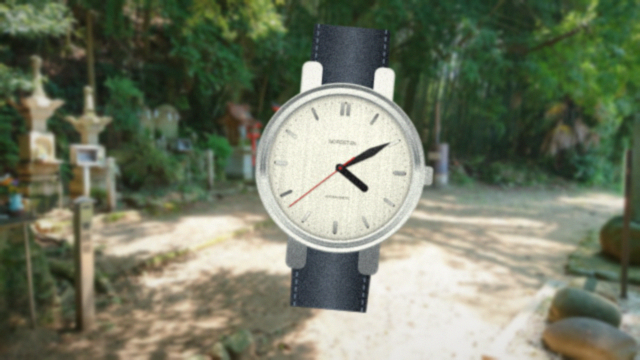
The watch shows 4 h 09 min 38 s
